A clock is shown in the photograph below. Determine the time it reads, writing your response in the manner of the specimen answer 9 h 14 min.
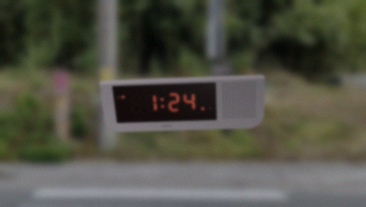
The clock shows 1 h 24 min
